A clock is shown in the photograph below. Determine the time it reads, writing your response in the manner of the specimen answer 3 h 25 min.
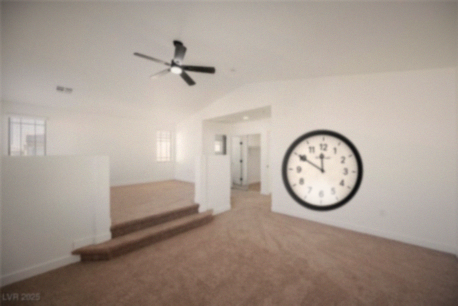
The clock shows 11 h 50 min
